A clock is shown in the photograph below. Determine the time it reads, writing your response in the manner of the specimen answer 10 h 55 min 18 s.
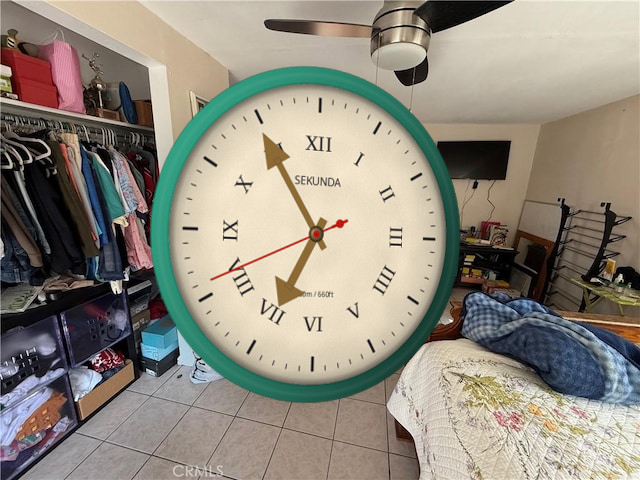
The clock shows 6 h 54 min 41 s
